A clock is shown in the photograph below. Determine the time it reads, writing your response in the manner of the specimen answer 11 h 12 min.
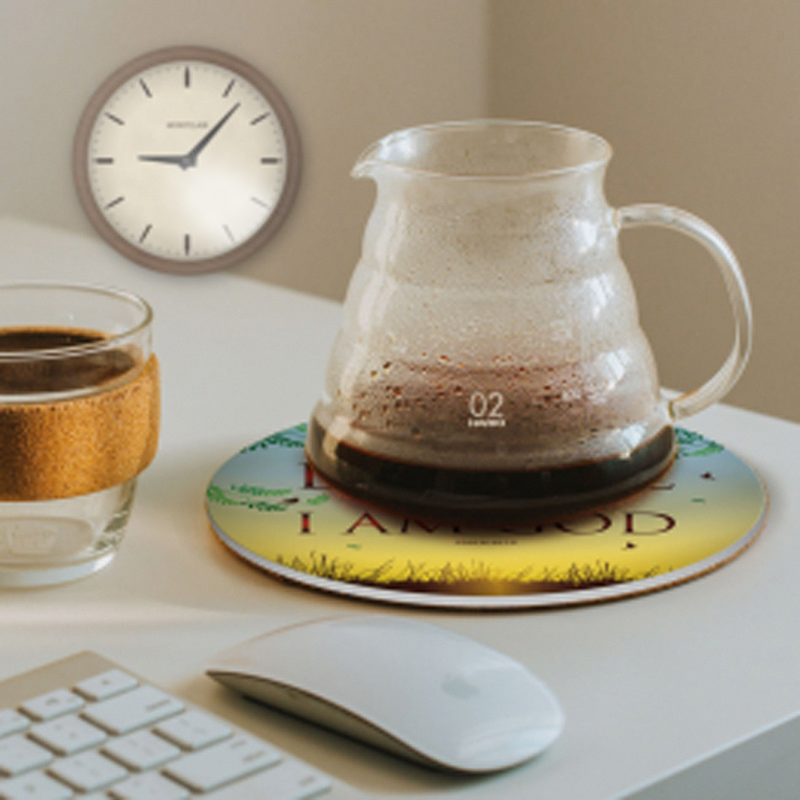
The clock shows 9 h 07 min
